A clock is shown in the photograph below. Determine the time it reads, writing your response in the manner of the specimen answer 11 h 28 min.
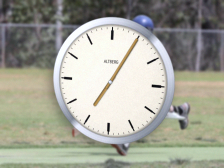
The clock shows 7 h 05 min
